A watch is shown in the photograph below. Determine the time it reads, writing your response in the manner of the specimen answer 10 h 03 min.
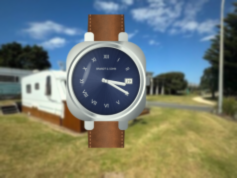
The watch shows 3 h 20 min
